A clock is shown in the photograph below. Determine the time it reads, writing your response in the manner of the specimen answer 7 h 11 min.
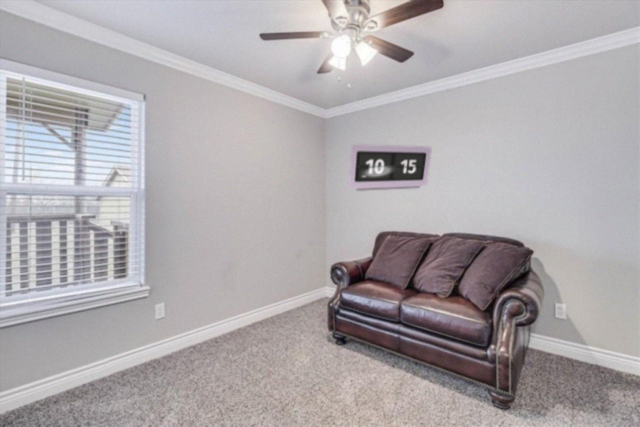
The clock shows 10 h 15 min
